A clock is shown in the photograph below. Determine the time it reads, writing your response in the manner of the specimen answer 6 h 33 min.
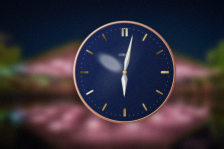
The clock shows 6 h 02 min
